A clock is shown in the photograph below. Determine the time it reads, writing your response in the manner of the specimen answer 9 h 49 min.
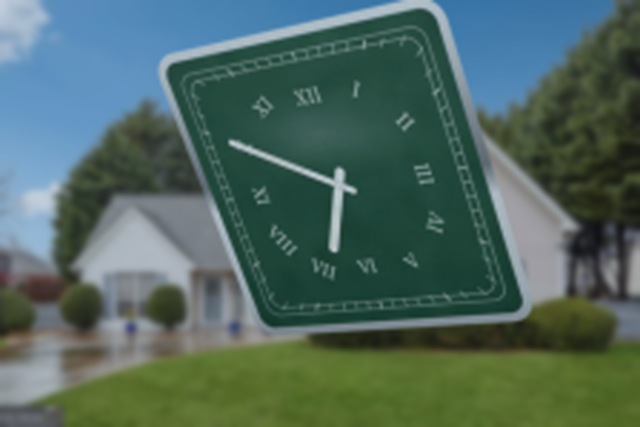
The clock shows 6 h 50 min
